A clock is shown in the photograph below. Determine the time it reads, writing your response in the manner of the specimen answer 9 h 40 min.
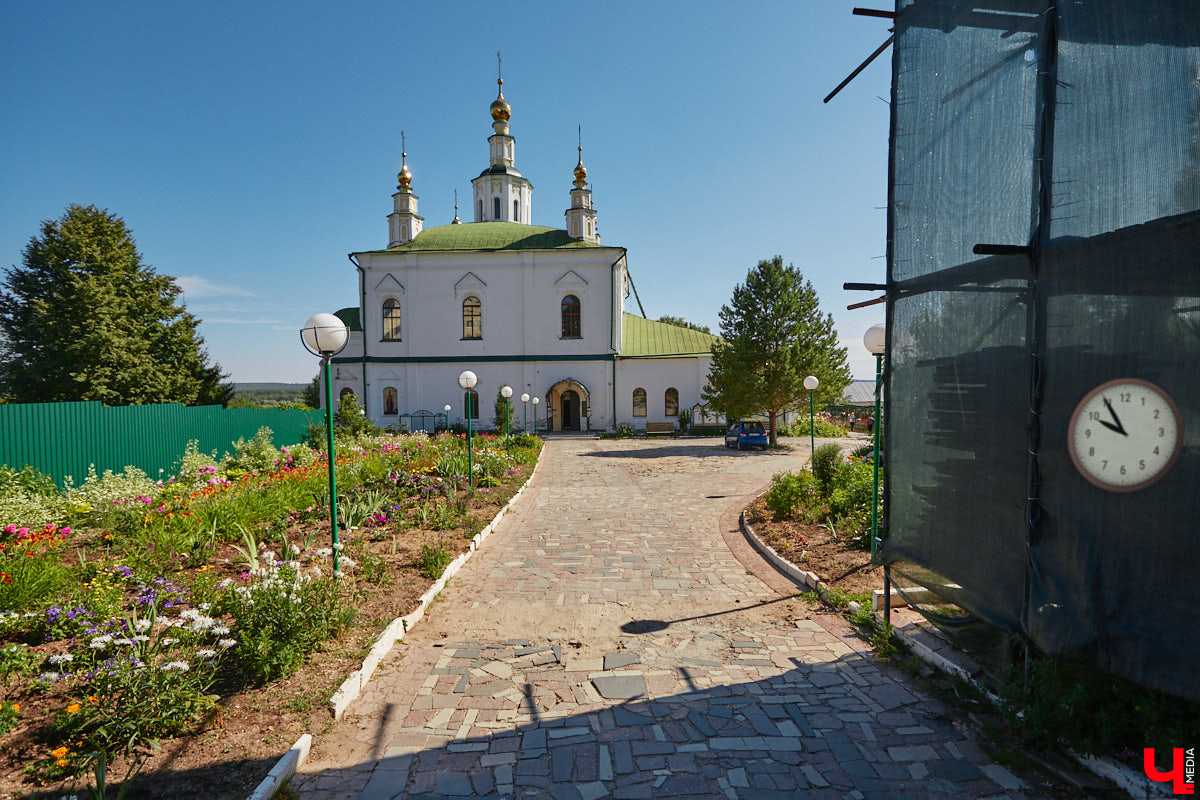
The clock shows 9 h 55 min
